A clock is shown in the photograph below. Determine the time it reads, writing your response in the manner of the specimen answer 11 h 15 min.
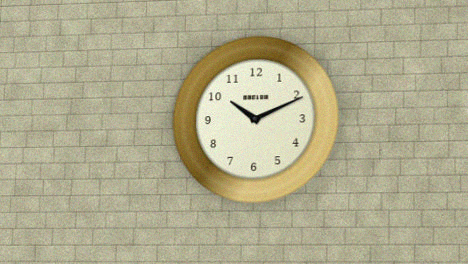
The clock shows 10 h 11 min
